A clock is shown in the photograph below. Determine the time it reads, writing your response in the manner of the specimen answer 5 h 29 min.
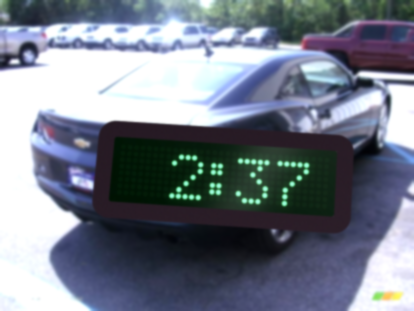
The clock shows 2 h 37 min
